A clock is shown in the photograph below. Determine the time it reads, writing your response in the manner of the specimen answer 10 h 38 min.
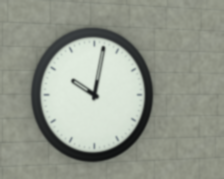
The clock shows 10 h 02 min
